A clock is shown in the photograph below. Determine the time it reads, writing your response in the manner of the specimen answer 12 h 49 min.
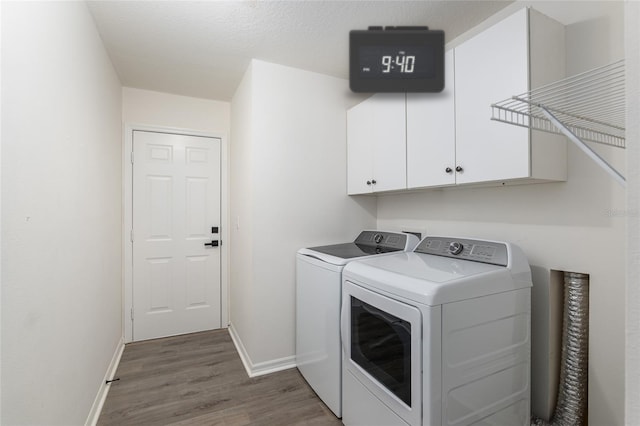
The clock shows 9 h 40 min
